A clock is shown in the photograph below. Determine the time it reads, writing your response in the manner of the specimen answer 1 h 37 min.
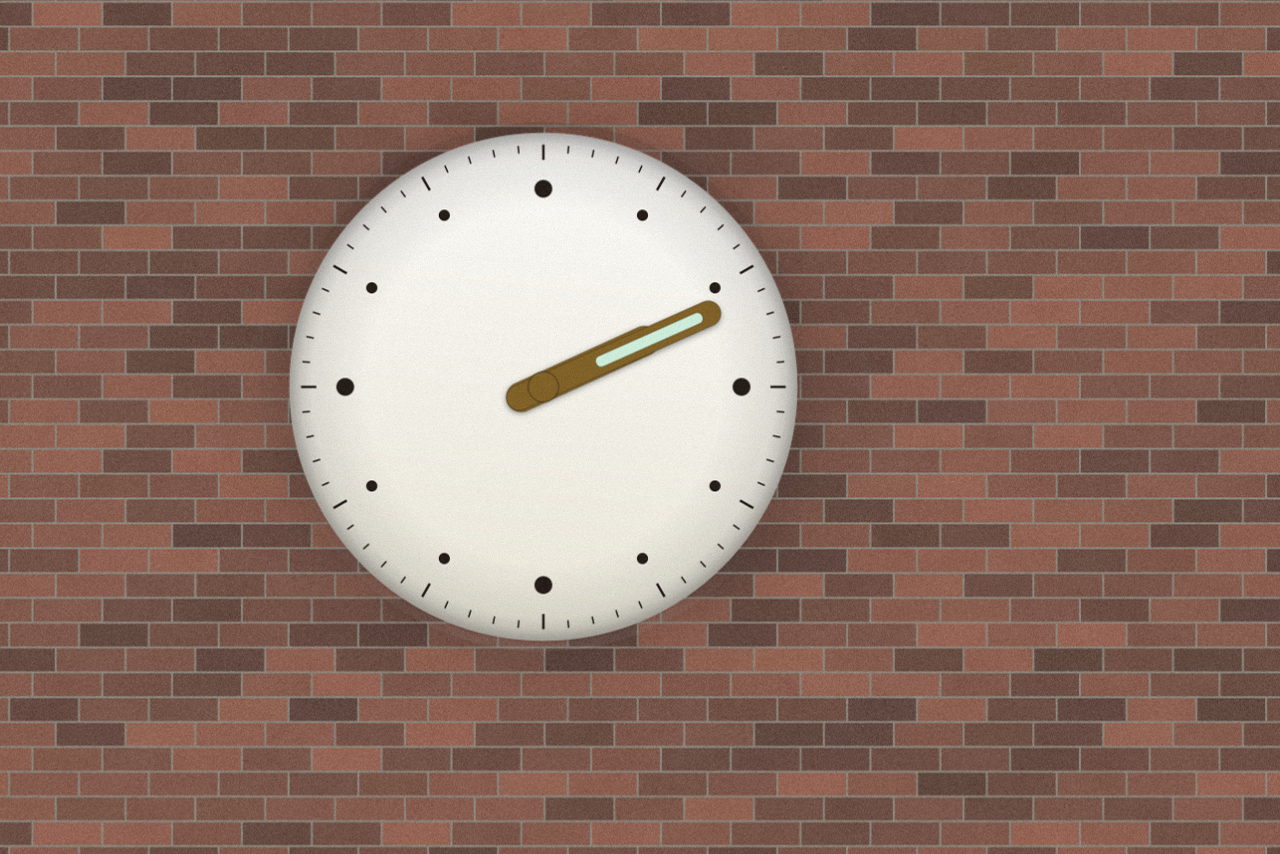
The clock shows 2 h 11 min
